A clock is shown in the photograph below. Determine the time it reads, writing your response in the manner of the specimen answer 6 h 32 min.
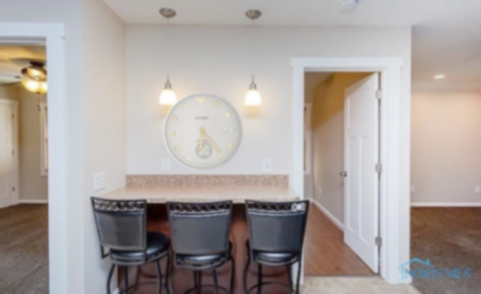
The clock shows 6 h 24 min
